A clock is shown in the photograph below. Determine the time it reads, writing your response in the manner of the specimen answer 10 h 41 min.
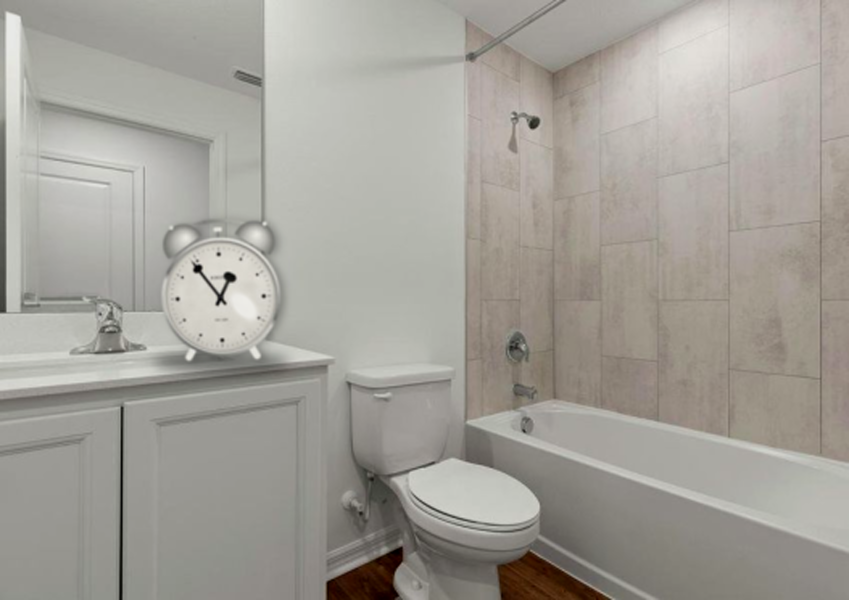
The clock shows 12 h 54 min
